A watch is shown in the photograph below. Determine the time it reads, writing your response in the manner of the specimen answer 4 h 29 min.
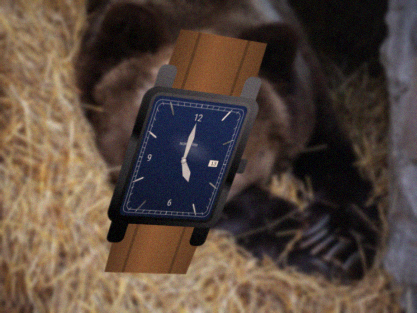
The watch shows 5 h 00 min
